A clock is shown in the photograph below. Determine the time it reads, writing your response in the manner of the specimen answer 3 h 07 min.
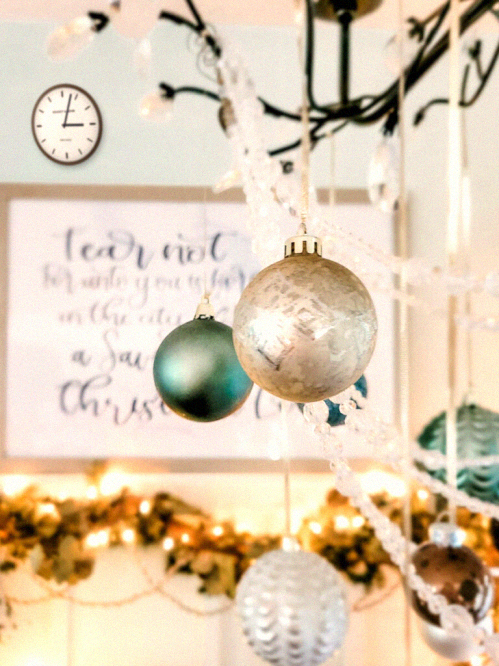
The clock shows 3 h 03 min
